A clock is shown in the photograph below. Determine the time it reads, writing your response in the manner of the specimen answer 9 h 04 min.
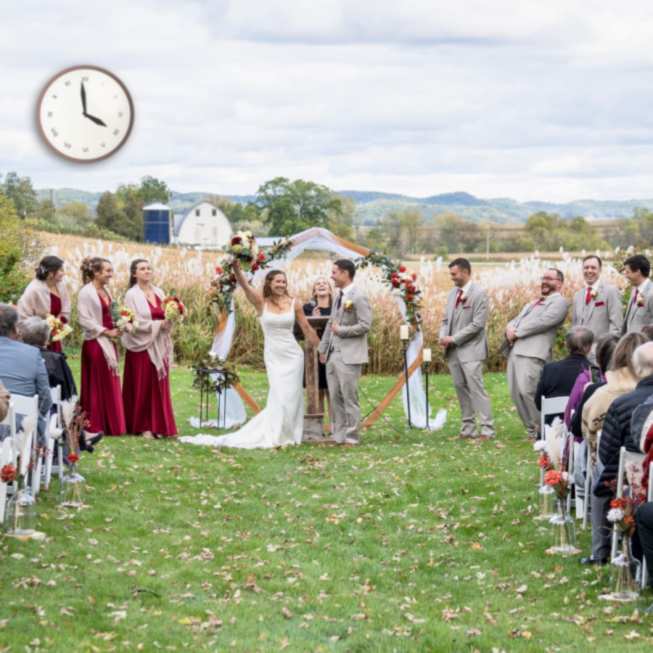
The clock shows 3 h 59 min
